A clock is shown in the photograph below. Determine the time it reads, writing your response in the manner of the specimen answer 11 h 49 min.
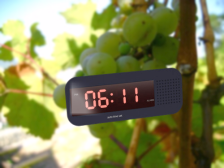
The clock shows 6 h 11 min
